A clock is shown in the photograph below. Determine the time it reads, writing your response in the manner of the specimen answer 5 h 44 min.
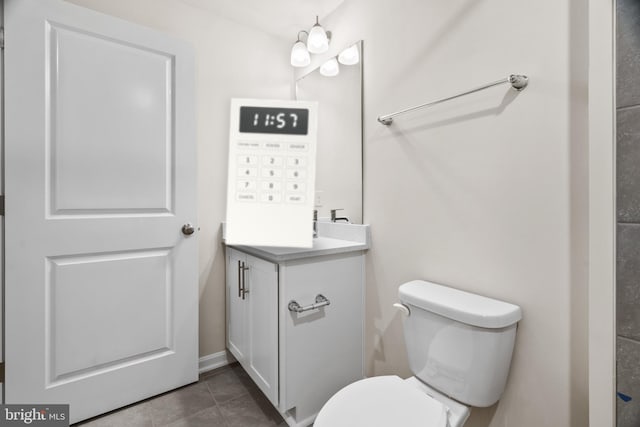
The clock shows 11 h 57 min
